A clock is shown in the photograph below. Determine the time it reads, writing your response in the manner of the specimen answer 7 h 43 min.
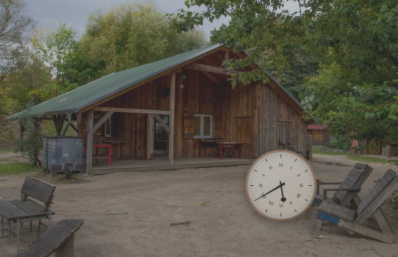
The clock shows 5 h 40 min
